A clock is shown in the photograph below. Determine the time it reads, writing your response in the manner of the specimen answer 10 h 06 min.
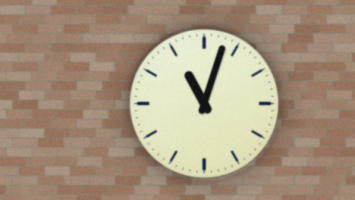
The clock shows 11 h 03 min
